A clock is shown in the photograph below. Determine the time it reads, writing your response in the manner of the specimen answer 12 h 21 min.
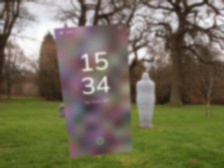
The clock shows 15 h 34 min
